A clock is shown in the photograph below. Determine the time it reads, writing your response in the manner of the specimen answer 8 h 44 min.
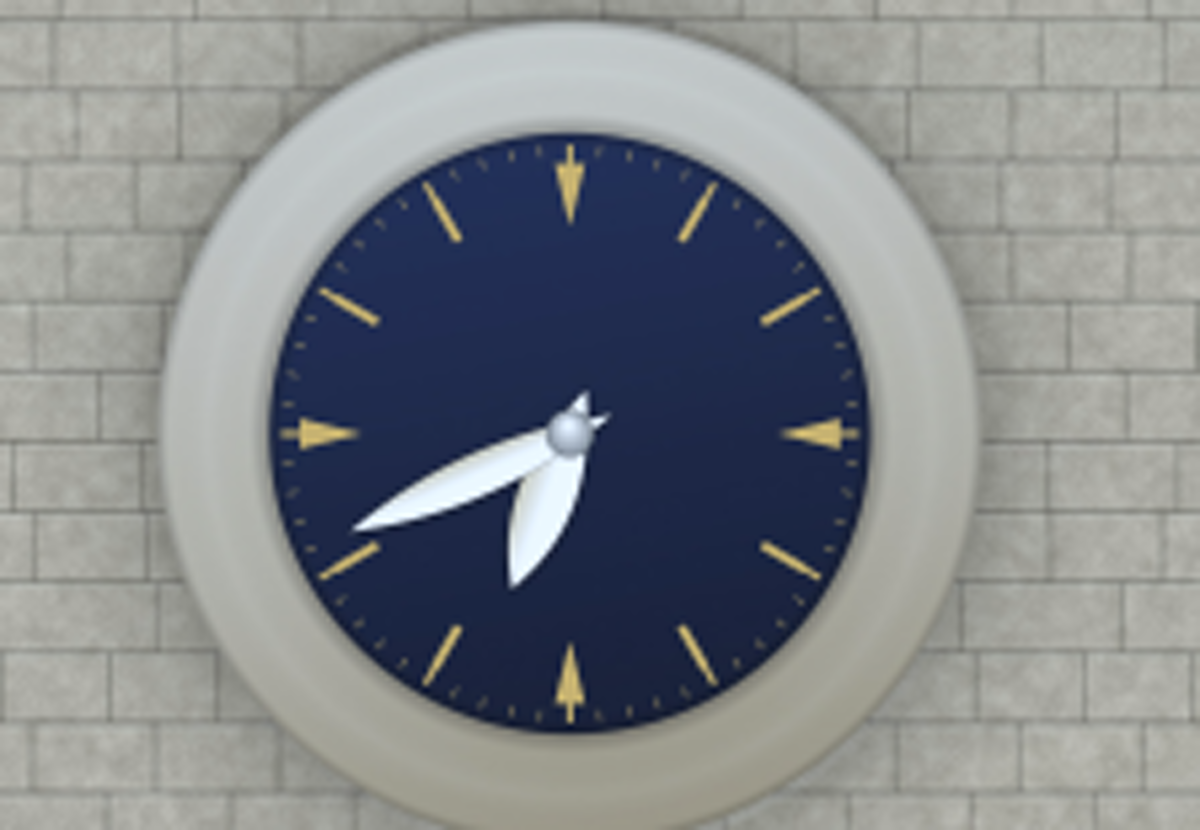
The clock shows 6 h 41 min
